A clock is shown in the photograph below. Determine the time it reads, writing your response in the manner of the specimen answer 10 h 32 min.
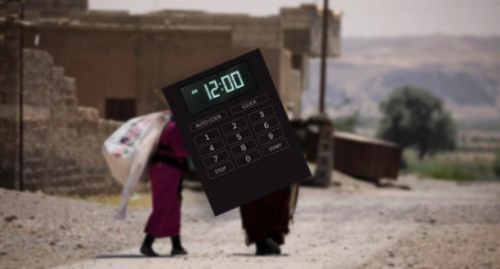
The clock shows 12 h 00 min
